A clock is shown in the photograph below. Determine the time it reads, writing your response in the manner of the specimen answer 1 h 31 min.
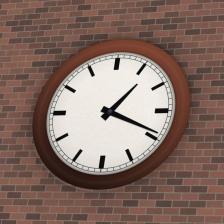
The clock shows 1 h 19 min
